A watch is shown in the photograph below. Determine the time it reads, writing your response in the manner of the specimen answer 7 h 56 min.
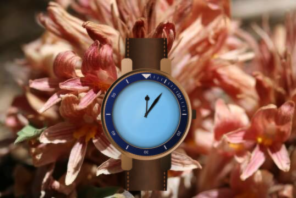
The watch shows 12 h 06 min
